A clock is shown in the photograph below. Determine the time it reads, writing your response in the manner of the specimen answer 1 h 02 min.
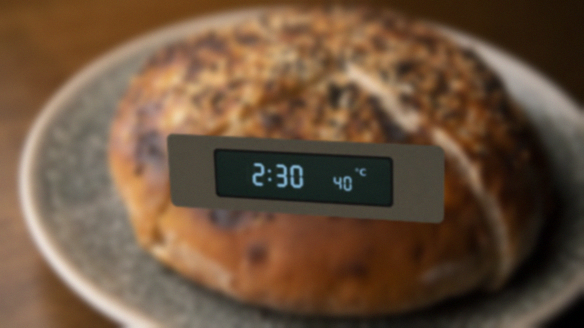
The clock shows 2 h 30 min
